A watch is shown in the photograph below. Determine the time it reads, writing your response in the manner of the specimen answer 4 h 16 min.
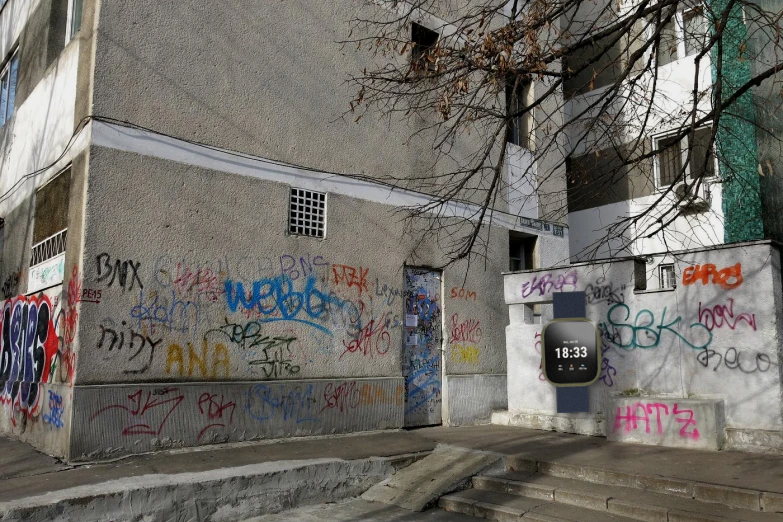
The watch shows 18 h 33 min
